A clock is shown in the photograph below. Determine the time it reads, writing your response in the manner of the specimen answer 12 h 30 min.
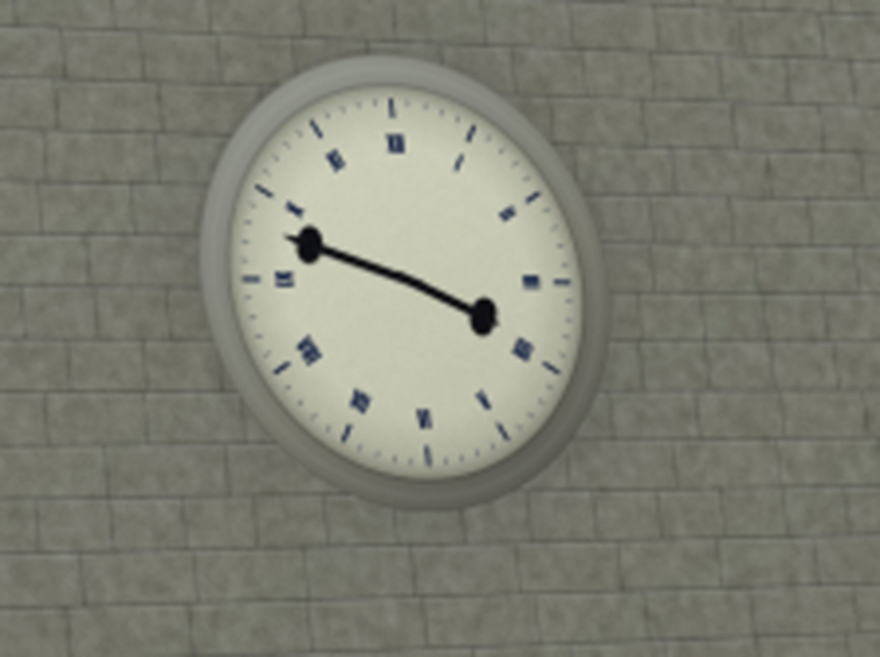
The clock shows 3 h 48 min
